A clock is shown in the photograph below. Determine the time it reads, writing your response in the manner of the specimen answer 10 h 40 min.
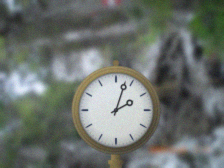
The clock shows 2 h 03 min
